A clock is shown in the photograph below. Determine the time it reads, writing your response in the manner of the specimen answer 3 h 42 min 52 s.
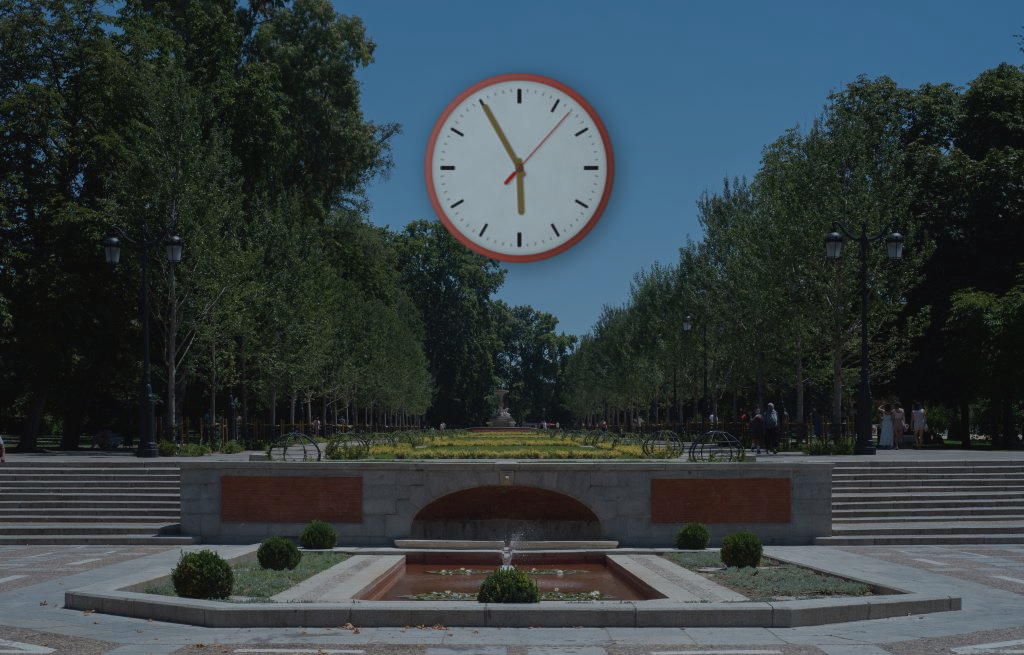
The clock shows 5 h 55 min 07 s
